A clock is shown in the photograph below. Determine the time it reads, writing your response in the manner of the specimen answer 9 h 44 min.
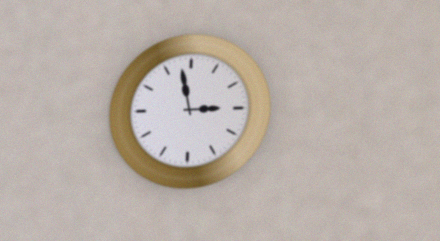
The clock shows 2 h 58 min
